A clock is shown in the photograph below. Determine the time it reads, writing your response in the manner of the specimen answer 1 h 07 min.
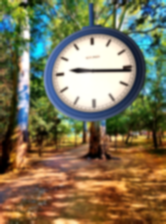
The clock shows 9 h 16 min
